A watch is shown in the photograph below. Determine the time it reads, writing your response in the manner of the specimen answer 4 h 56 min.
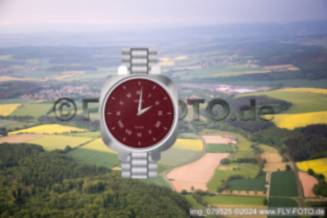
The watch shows 2 h 01 min
